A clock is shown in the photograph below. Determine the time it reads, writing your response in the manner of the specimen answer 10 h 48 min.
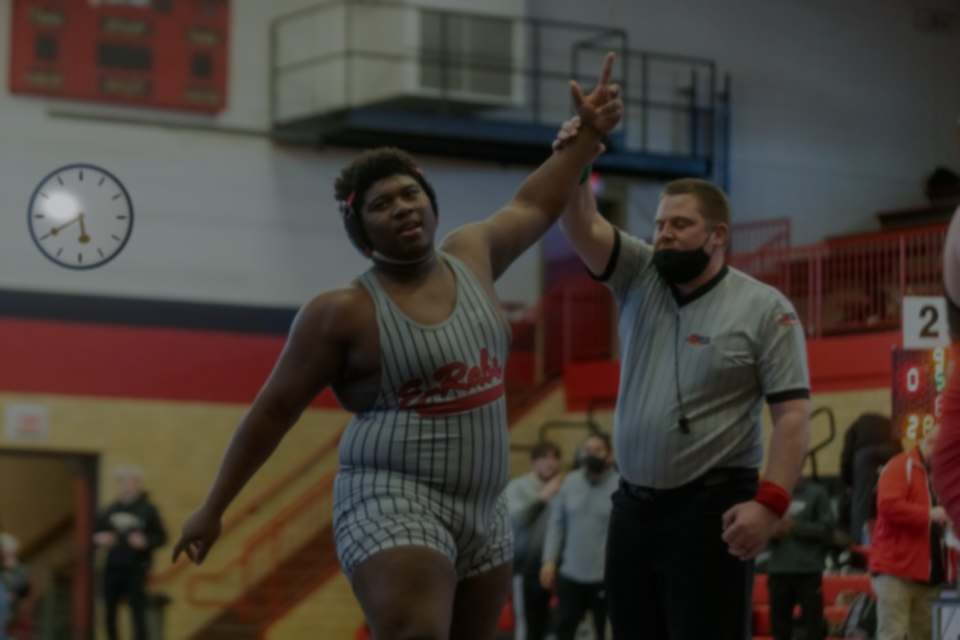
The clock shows 5 h 40 min
